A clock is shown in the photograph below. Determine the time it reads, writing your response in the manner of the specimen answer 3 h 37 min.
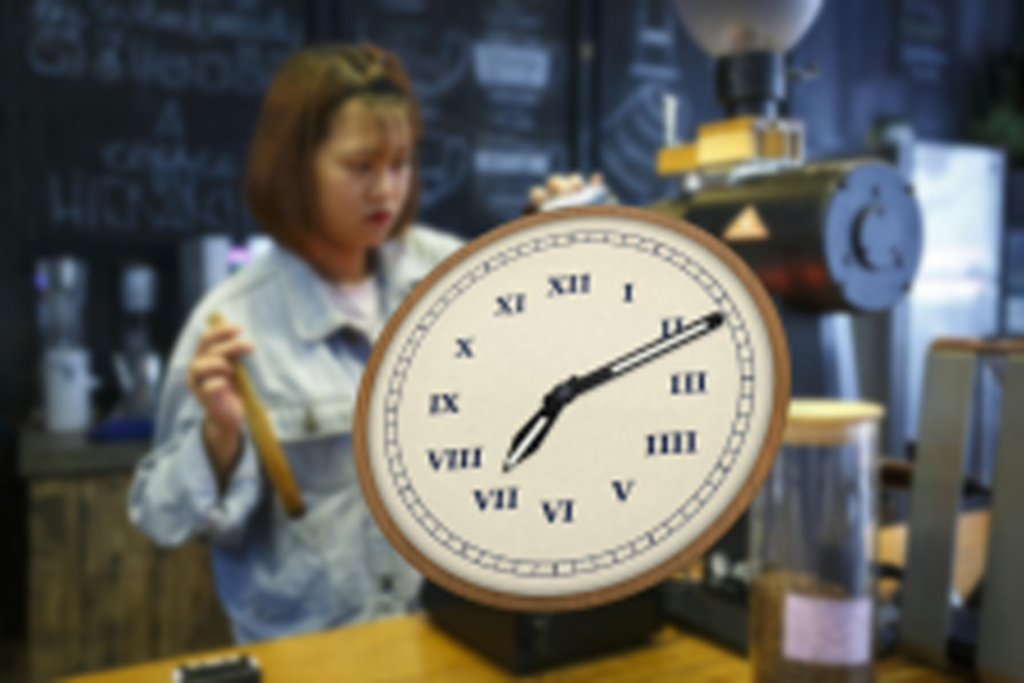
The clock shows 7 h 11 min
